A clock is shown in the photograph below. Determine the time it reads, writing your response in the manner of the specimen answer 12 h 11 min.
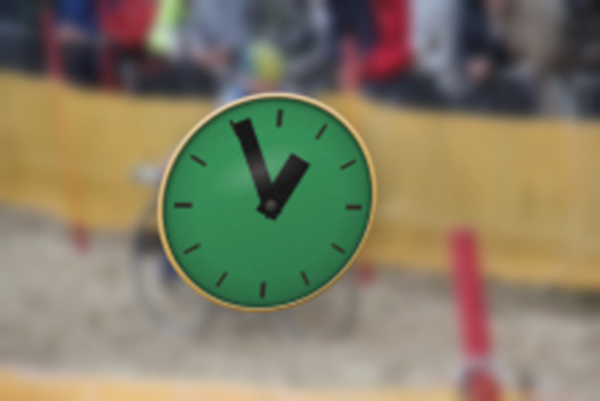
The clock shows 12 h 56 min
